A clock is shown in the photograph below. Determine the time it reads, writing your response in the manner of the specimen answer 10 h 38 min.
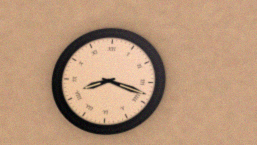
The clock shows 8 h 18 min
